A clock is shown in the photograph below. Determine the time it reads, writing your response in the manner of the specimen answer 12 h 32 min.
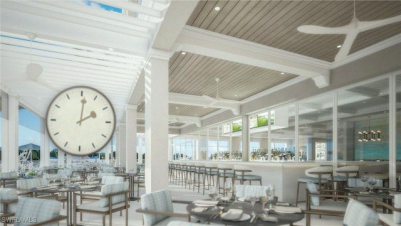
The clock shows 2 h 01 min
